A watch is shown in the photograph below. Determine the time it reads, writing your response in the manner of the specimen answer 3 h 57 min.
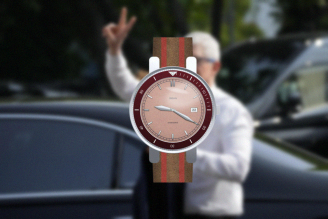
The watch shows 9 h 20 min
